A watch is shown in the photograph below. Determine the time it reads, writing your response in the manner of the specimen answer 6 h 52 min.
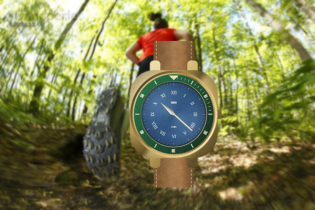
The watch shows 10 h 22 min
